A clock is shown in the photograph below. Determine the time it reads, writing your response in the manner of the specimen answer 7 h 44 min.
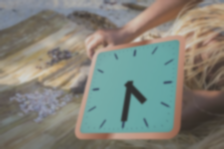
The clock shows 4 h 30 min
